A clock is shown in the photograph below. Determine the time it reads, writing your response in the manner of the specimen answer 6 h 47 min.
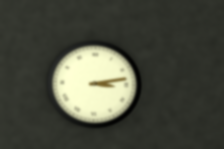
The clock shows 3 h 13 min
